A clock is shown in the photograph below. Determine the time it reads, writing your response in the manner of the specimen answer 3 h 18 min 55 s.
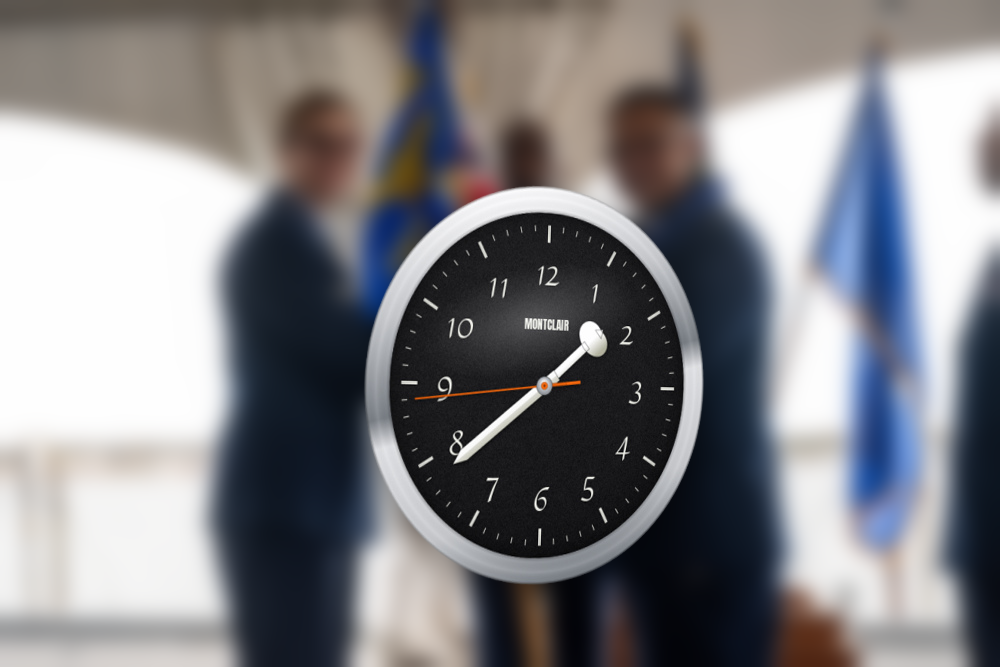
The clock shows 1 h 38 min 44 s
